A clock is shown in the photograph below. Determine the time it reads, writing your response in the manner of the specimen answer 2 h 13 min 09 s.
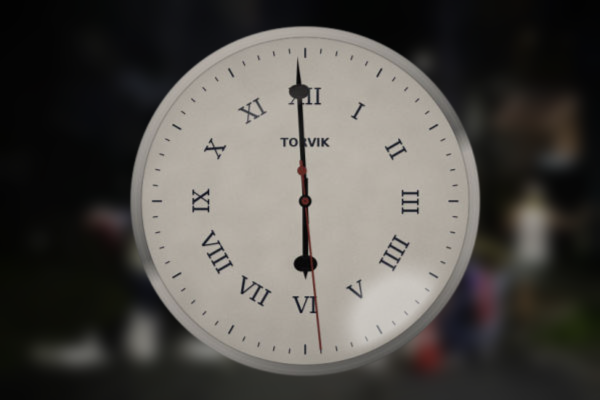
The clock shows 5 h 59 min 29 s
